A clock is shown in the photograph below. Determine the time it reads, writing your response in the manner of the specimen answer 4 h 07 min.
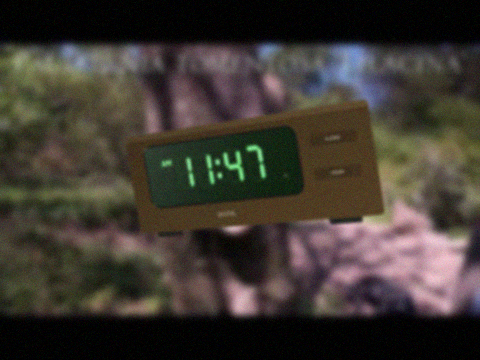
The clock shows 11 h 47 min
